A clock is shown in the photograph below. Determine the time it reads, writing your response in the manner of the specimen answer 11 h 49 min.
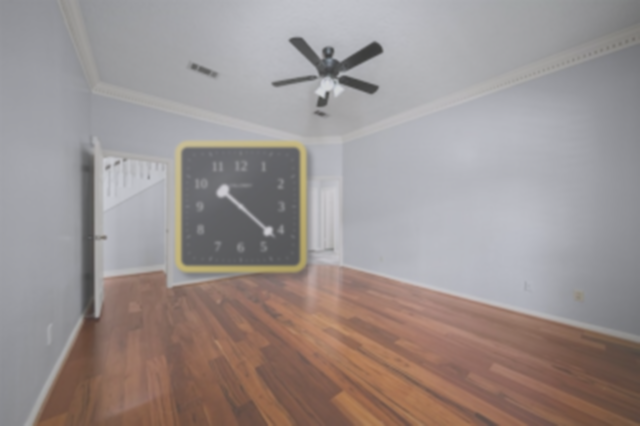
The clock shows 10 h 22 min
